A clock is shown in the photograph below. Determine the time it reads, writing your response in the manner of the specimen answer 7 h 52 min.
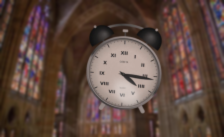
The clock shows 4 h 16 min
